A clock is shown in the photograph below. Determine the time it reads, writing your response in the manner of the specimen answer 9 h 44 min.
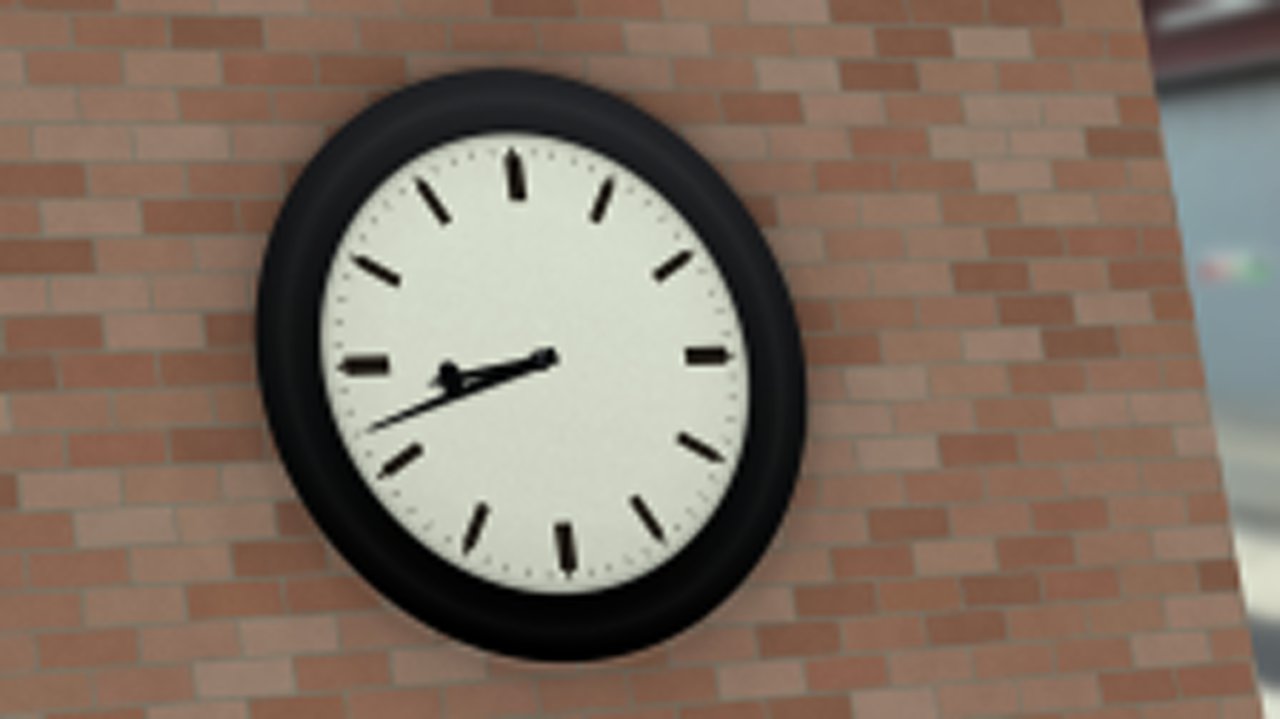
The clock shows 8 h 42 min
